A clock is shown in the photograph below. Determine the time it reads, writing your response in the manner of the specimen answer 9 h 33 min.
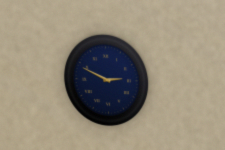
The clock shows 2 h 49 min
